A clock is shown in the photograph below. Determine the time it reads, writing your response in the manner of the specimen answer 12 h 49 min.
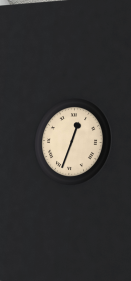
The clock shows 12 h 33 min
